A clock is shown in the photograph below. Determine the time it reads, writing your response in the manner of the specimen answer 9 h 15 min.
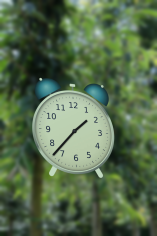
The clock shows 1 h 37 min
